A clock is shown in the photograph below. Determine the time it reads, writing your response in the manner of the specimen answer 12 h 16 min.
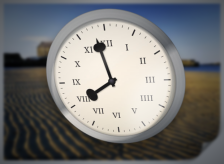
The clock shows 7 h 58 min
